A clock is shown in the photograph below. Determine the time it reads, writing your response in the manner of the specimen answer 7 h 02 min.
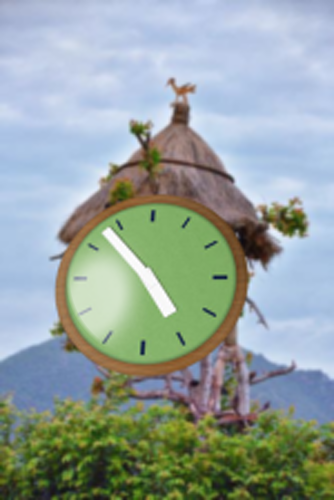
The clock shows 4 h 53 min
